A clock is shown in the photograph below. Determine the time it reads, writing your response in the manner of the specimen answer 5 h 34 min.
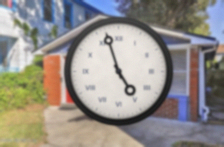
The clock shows 4 h 57 min
